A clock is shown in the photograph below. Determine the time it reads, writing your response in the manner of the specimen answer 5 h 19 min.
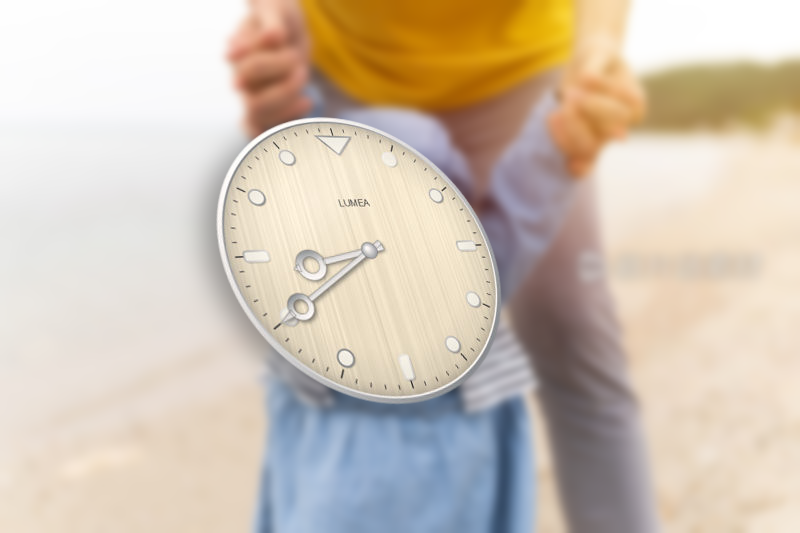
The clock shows 8 h 40 min
